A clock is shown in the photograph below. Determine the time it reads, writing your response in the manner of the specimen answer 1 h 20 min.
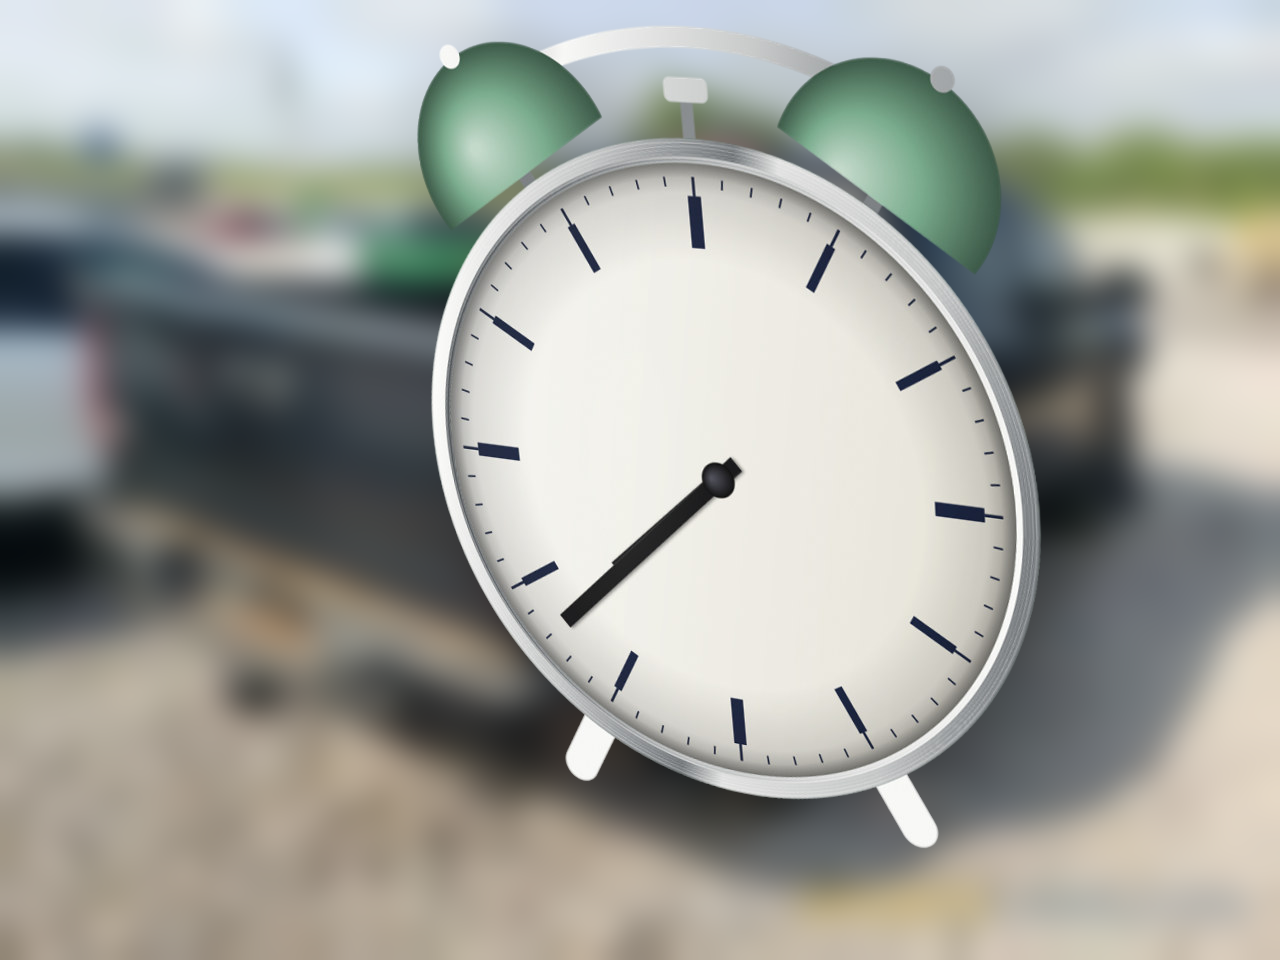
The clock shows 7 h 38 min
